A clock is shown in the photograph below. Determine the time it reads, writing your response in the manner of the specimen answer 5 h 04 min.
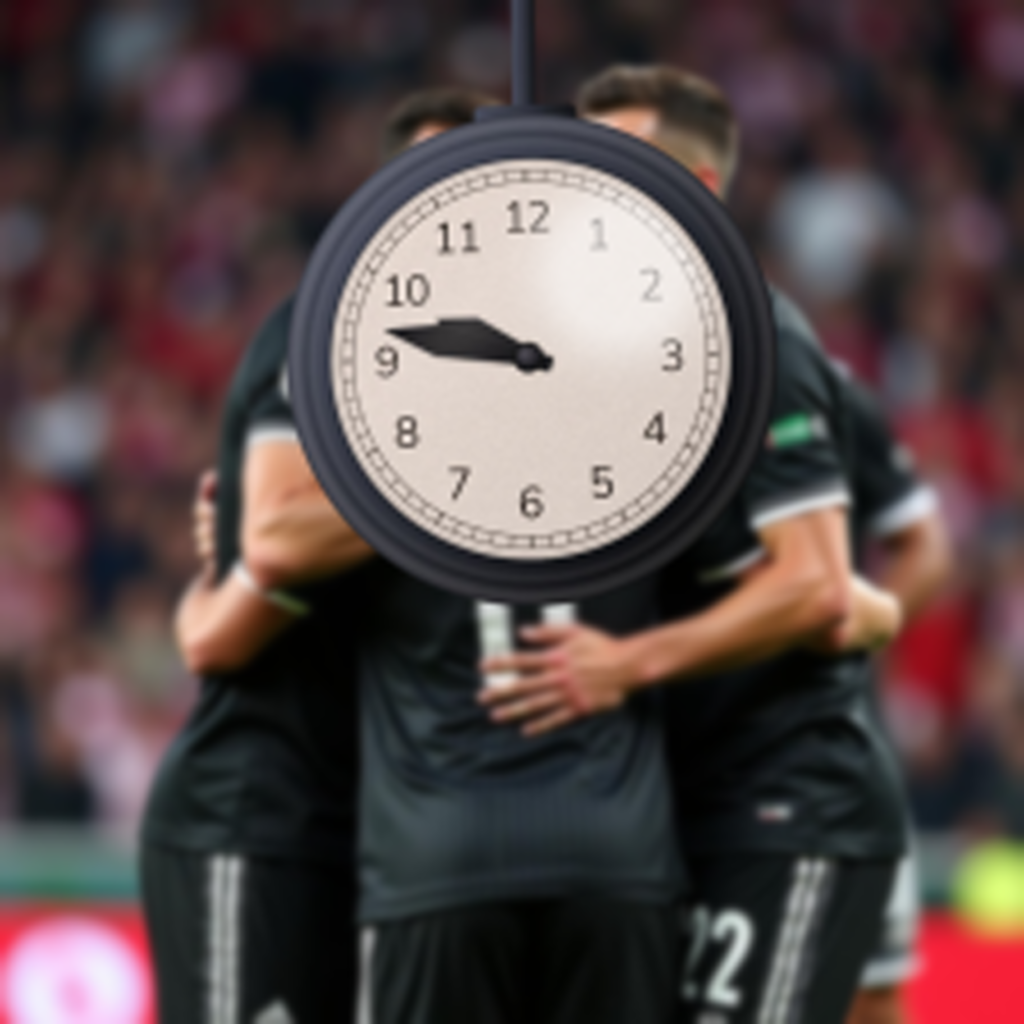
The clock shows 9 h 47 min
